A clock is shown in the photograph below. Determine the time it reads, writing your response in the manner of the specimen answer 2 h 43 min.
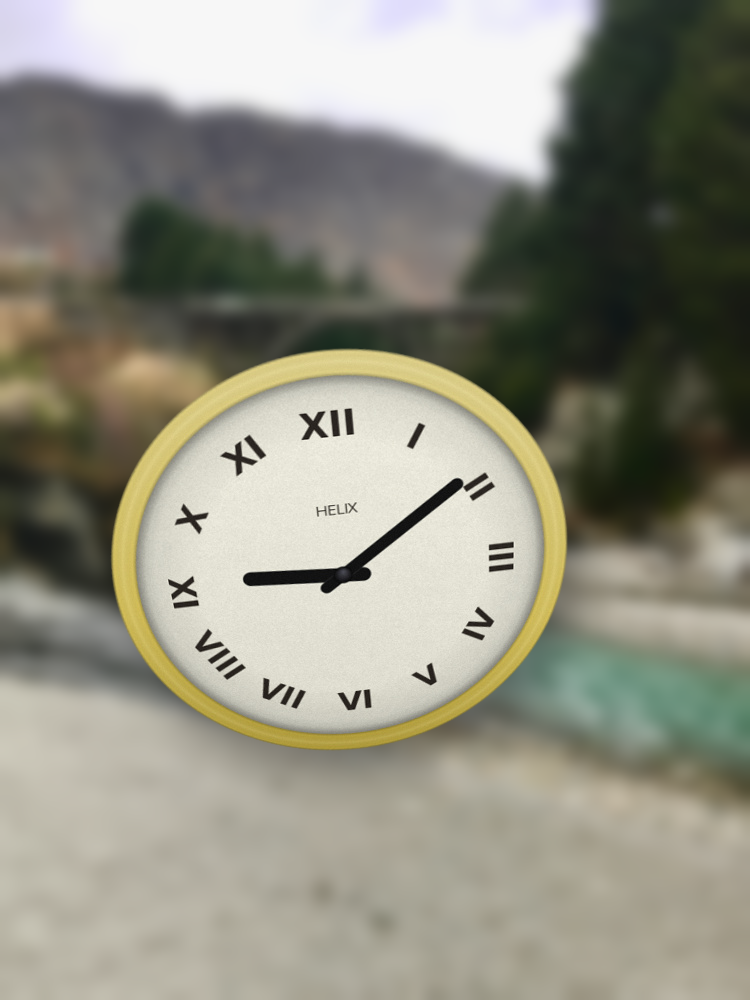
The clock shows 9 h 09 min
